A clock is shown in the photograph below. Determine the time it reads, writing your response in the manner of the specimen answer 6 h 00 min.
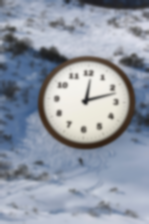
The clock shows 12 h 12 min
